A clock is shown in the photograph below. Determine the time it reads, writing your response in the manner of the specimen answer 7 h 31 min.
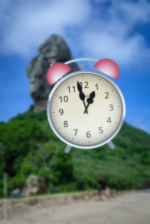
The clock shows 12 h 58 min
